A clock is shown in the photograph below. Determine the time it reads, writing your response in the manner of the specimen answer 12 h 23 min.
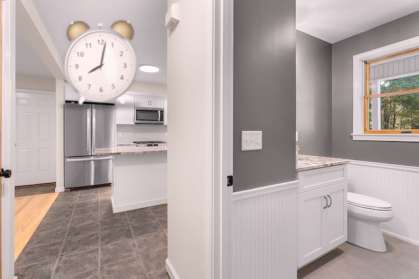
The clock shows 8 h 02 min
